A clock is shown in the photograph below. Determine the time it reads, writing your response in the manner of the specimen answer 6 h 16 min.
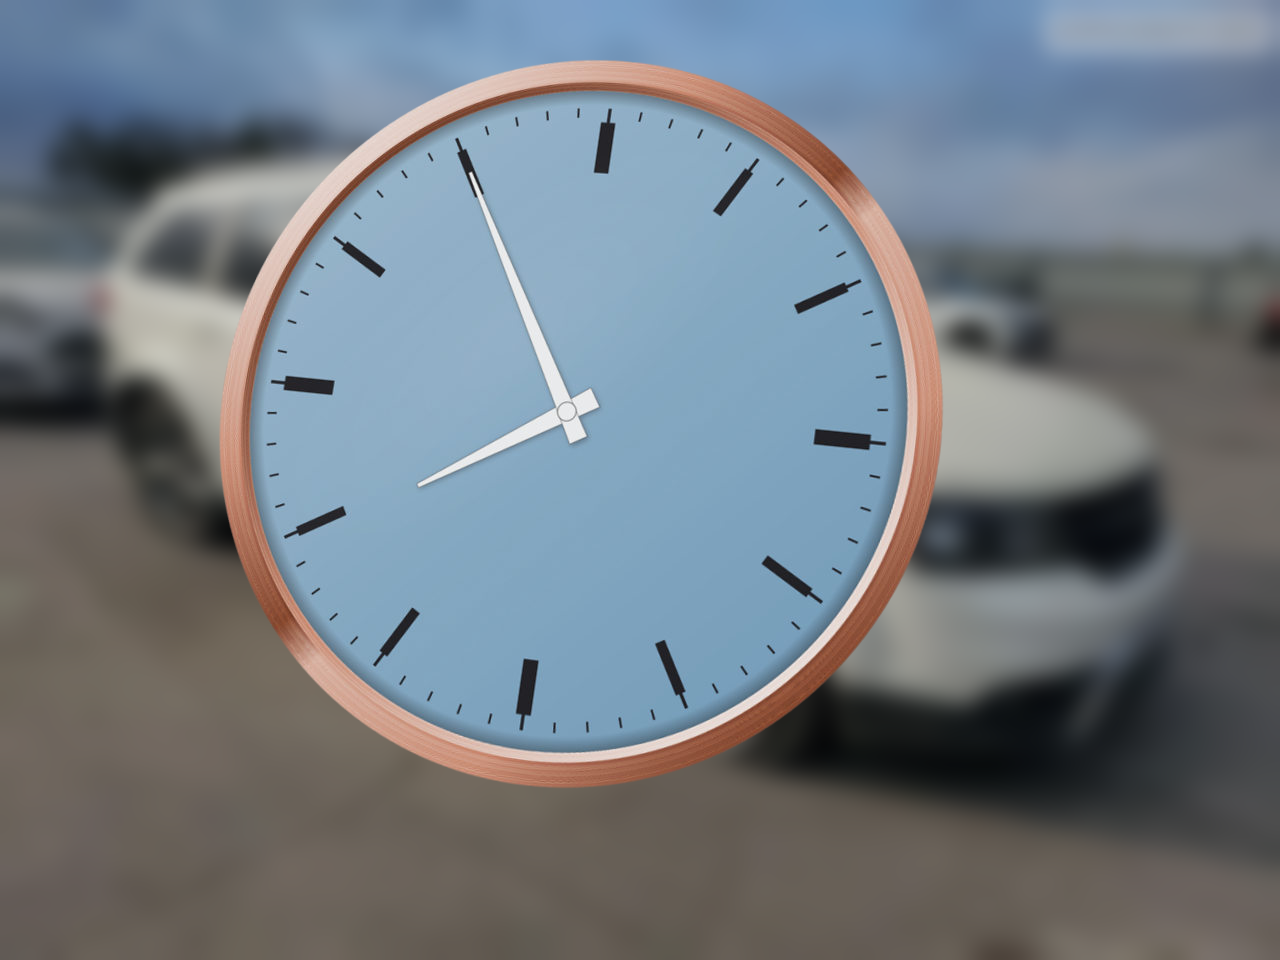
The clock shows 7 h 55 min
